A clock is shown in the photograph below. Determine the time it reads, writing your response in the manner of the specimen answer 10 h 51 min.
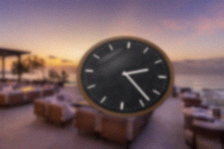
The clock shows 2 h 23 min
